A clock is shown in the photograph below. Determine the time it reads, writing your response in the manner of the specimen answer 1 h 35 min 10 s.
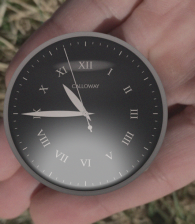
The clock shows 10 h 44 min 57 s
